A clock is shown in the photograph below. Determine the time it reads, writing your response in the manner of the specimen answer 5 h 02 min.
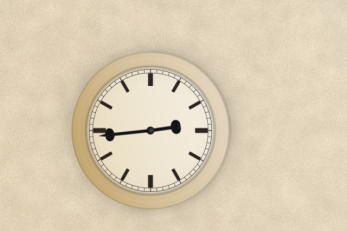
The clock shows 2 h 44 min
